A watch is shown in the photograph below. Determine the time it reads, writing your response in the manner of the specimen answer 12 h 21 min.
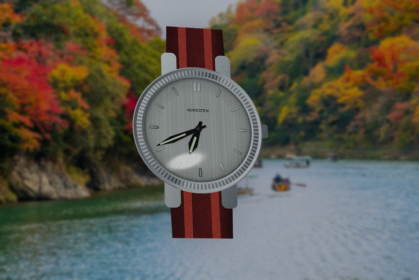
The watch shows 6 h 41 min
